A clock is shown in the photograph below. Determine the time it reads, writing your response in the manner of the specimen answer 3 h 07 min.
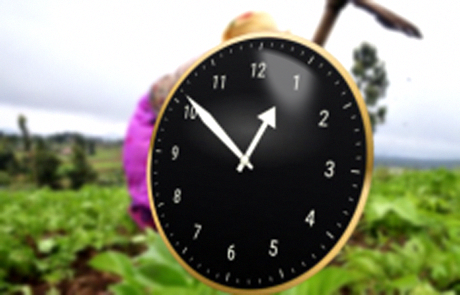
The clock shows 12 h 51 min
